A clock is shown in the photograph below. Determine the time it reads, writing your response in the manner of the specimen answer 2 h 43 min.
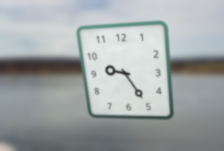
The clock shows 9 h 25 min
